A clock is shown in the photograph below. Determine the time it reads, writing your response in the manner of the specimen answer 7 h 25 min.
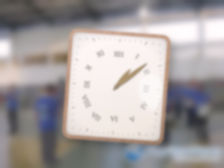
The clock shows 1 h 08 min
